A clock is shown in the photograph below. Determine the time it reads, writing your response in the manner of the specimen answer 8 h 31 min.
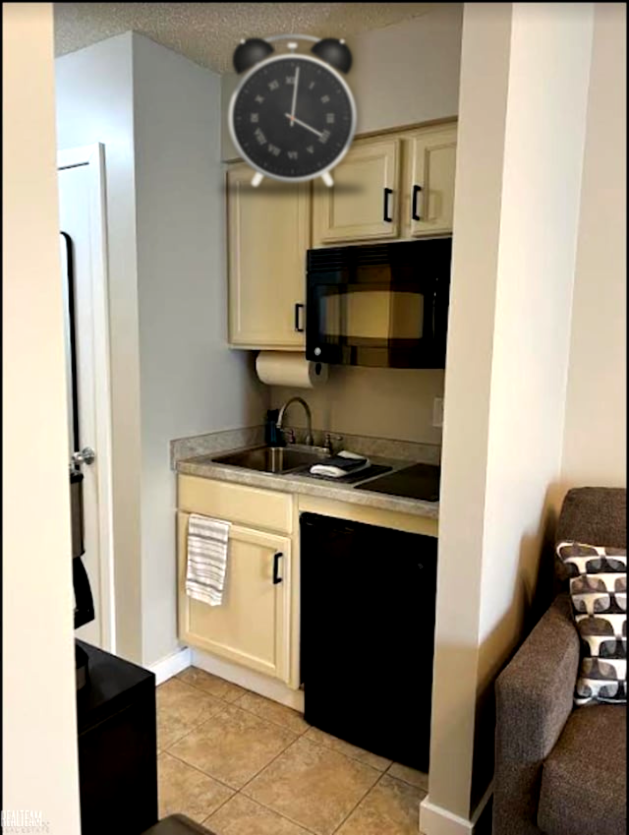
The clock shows 4 h 01 min
